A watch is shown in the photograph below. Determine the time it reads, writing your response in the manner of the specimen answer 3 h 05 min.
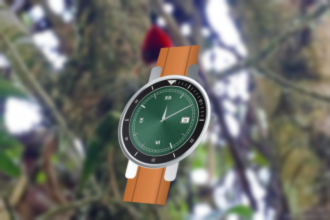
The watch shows 12 h 10 min
